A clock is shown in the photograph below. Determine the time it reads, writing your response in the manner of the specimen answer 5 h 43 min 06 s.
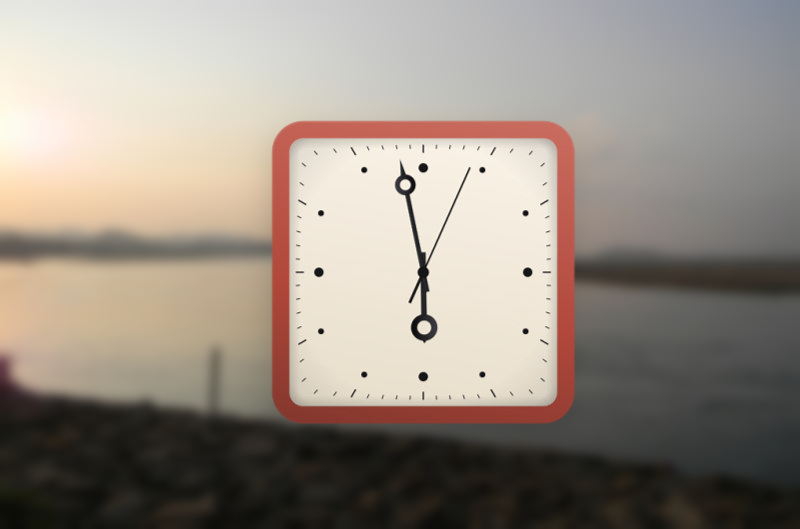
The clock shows 5 h 58 min 04 s
